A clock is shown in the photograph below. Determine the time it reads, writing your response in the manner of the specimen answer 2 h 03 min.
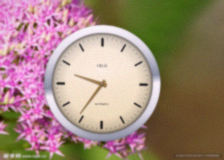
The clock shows 9 h 36 min
